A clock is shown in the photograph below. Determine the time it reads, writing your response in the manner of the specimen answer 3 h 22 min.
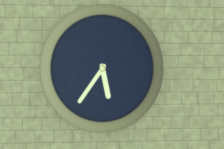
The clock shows 5 h 36 min
